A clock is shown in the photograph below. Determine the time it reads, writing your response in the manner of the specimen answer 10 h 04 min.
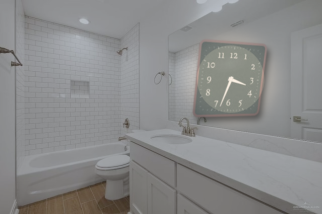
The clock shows 3 h 33 min
